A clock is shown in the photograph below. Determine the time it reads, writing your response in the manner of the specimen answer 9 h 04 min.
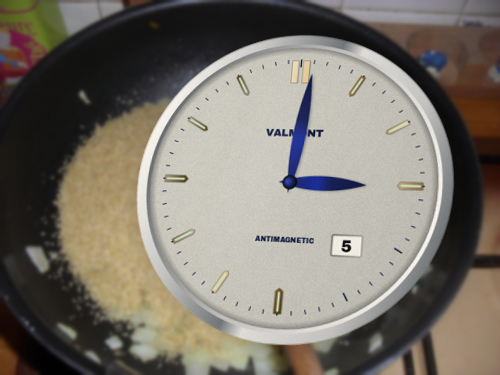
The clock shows 3 h 01 min
